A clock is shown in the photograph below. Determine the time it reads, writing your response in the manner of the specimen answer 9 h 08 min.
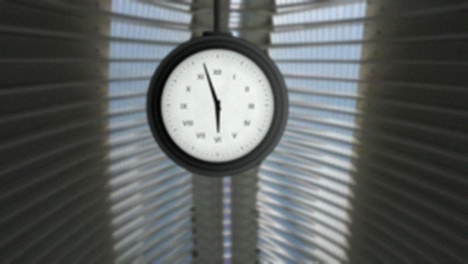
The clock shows 5 h 57 min
